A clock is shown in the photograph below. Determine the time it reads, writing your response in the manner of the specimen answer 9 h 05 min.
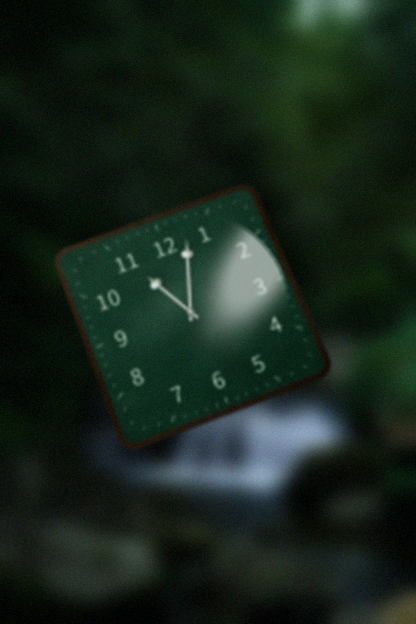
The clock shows 11 h 03 min
